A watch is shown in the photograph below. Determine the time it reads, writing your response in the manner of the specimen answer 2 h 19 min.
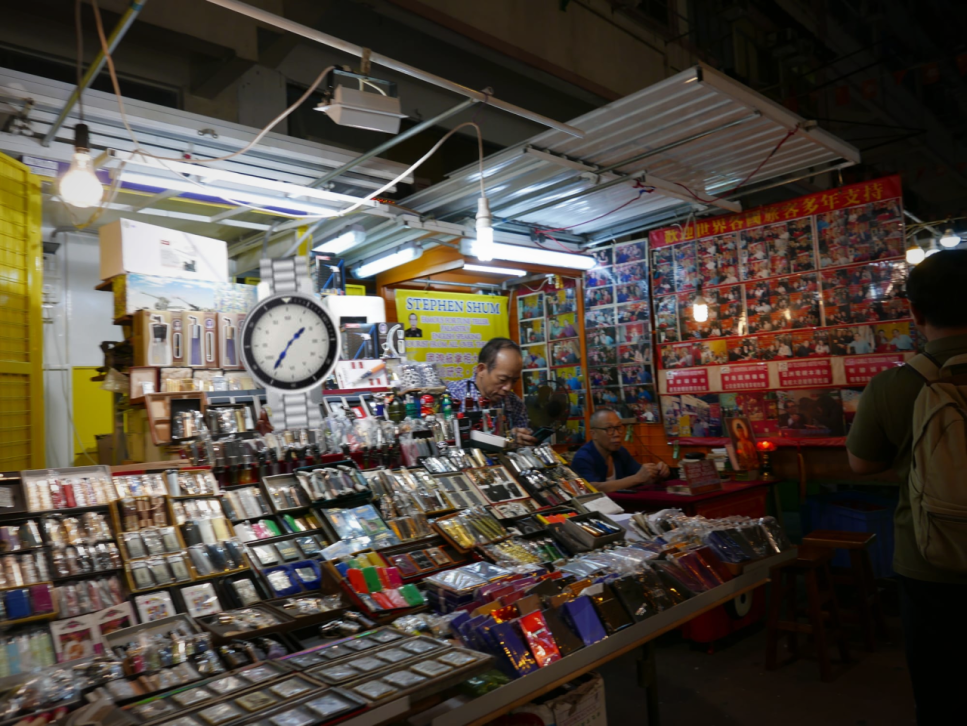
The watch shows 1 h 36 min
